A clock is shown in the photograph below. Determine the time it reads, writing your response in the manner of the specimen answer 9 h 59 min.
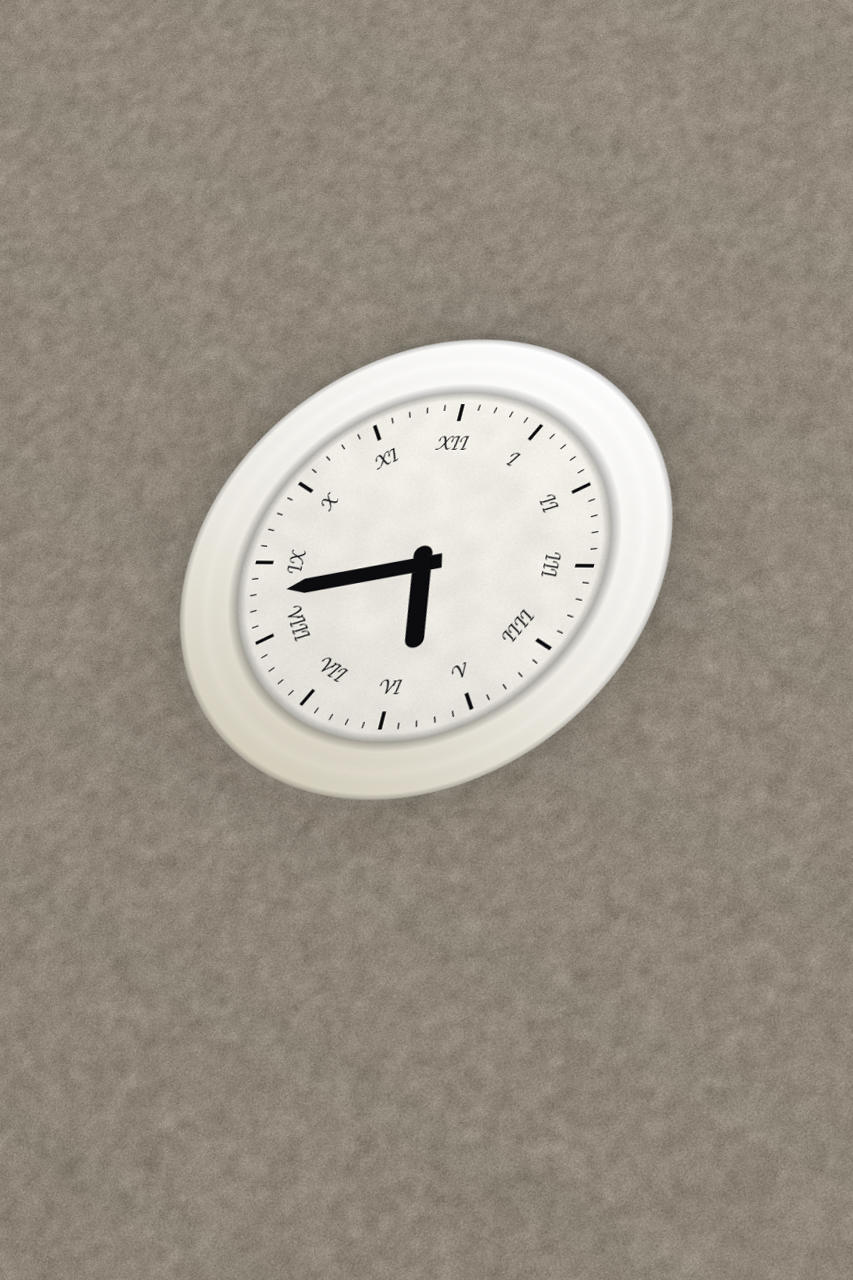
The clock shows 5 h 43 min
